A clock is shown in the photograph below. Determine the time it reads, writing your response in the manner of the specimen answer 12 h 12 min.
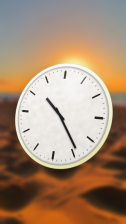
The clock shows 10 h 24 min
